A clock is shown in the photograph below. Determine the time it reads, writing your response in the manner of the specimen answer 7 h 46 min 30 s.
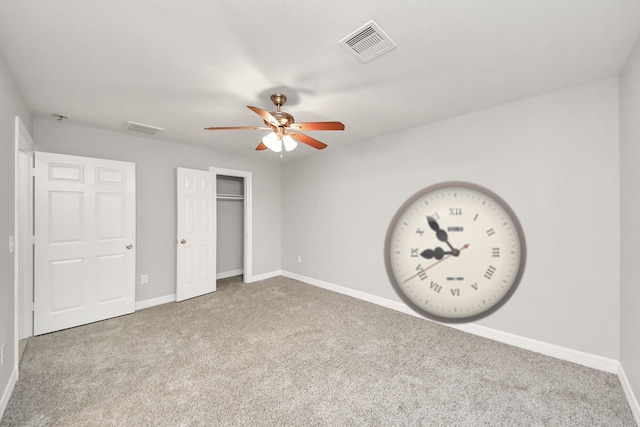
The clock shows 8 h 53 min 40 s
